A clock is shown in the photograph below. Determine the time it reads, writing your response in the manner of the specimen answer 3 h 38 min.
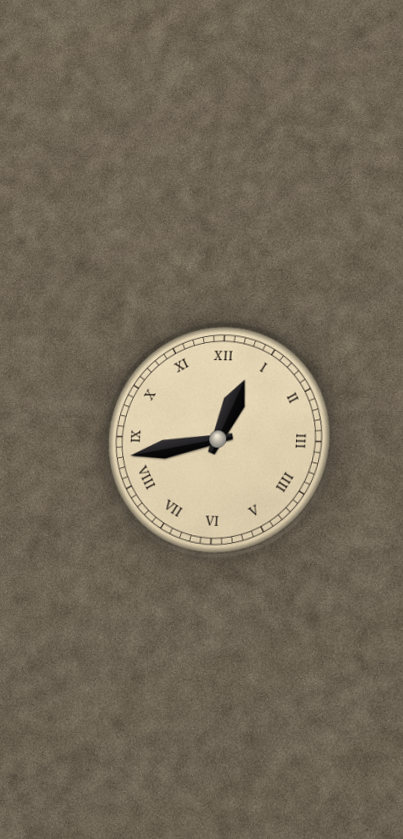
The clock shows 12 h 43 min
